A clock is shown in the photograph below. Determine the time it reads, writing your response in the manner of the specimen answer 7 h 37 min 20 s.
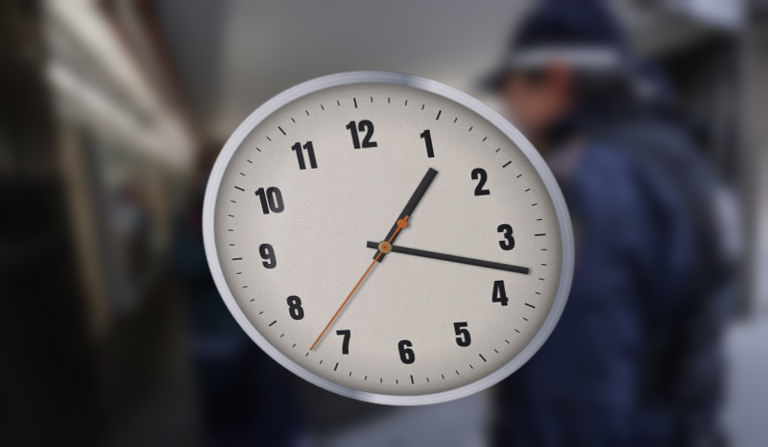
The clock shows 1 h 17 min 37 s
